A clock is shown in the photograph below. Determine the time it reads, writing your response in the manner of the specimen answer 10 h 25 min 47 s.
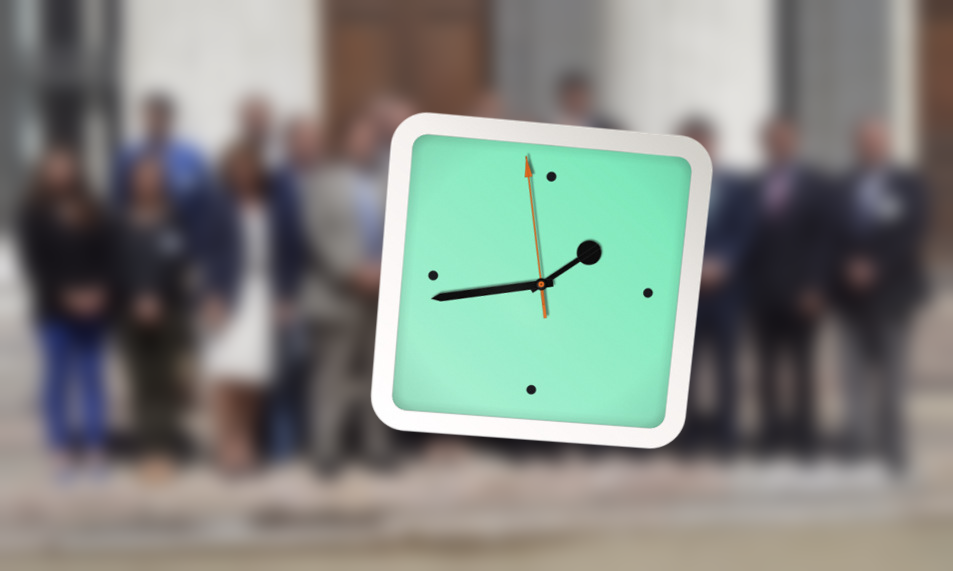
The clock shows 1 h 42 min 58 s
